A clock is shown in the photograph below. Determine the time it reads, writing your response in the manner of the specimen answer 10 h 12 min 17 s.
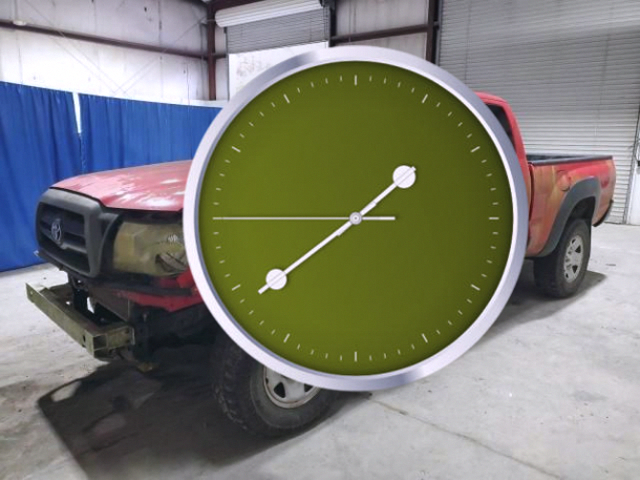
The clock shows 1 h 38 min 45 s
